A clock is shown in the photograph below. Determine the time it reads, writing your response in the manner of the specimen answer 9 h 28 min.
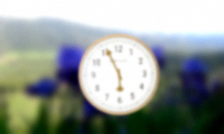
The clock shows 5 h 56 min
